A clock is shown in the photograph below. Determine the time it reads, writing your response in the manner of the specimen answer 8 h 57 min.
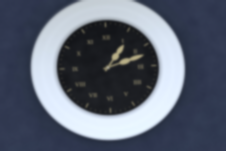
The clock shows 1 h 12 min
